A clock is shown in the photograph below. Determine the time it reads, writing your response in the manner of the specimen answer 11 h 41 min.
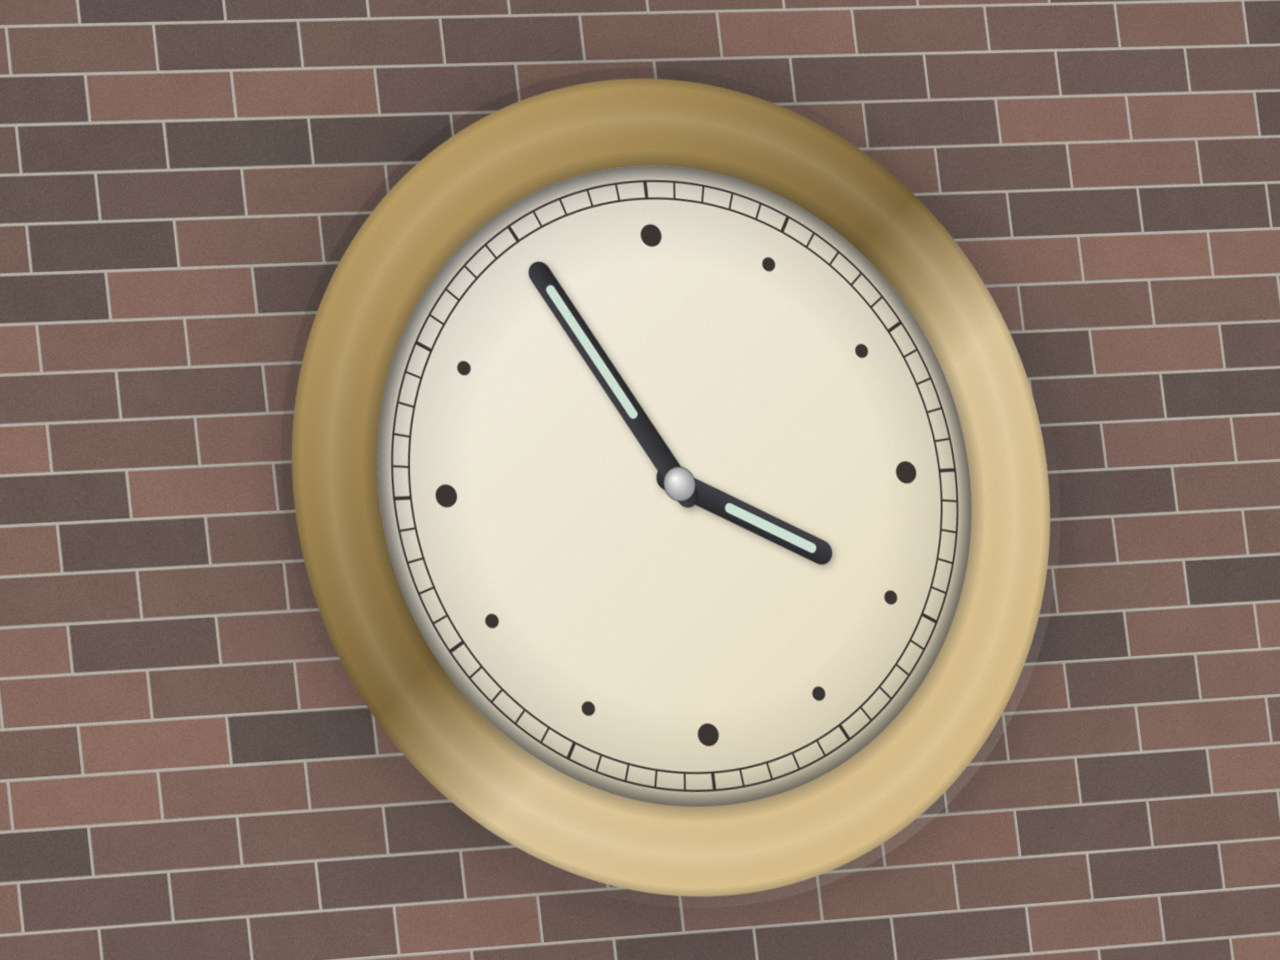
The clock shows 3 h 55 min
